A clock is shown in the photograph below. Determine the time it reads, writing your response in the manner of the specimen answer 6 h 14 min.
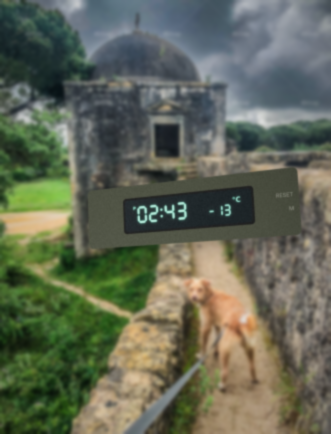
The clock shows 2 h 43 min
